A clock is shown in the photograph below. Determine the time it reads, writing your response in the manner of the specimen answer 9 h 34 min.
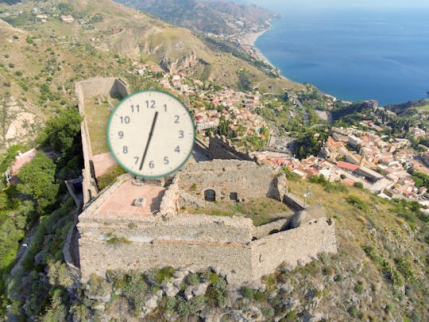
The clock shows 12 h 33 min
